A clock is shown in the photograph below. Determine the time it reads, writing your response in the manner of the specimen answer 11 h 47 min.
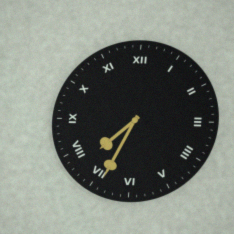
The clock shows 7 h 34 min
